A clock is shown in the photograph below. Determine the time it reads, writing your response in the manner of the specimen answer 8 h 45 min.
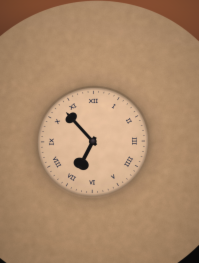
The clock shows 6 h 53 min
